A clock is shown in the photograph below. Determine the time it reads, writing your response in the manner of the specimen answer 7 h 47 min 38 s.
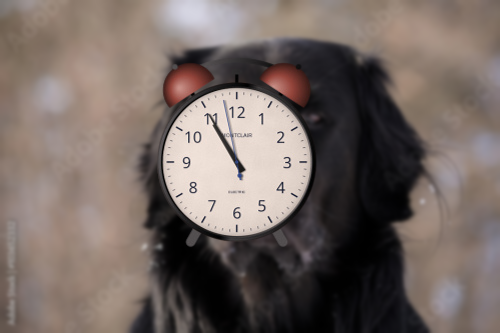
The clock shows 10 h 54 min 58 s
